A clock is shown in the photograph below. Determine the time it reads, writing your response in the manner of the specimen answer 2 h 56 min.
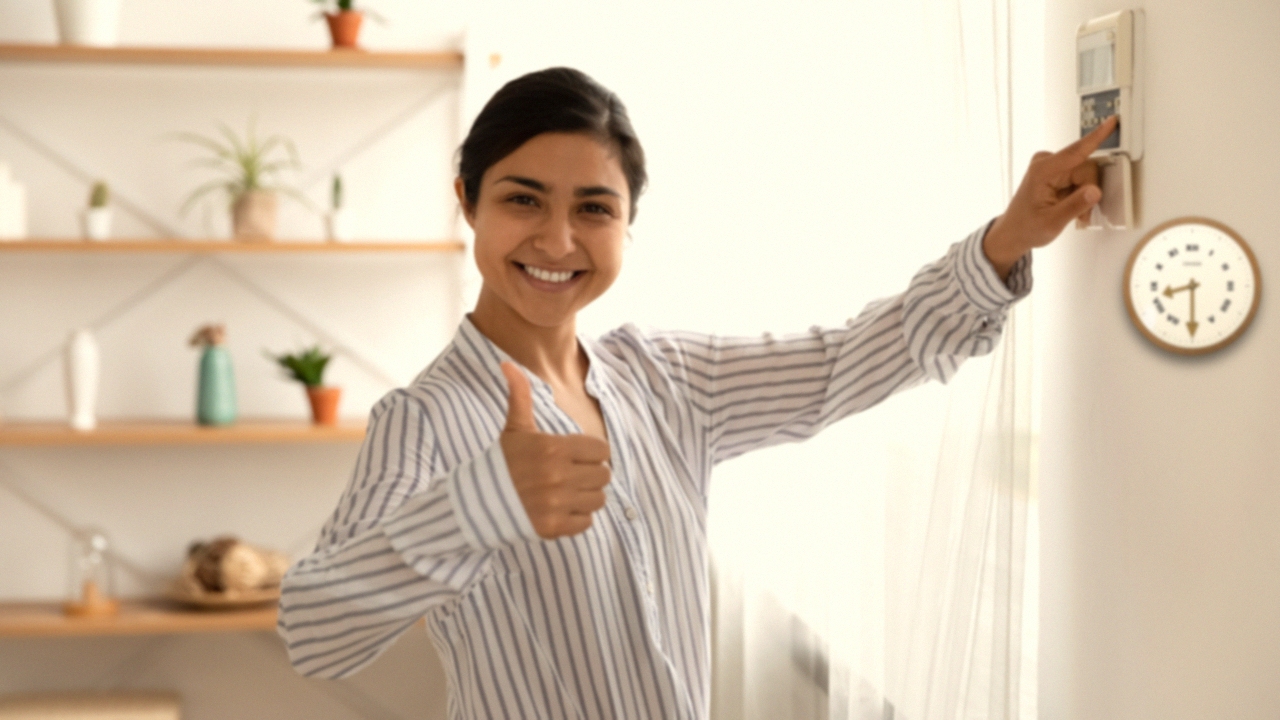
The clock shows 8 h 30 min
